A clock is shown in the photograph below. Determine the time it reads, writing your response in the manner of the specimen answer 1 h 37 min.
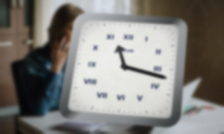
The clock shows 11 h 17 min
